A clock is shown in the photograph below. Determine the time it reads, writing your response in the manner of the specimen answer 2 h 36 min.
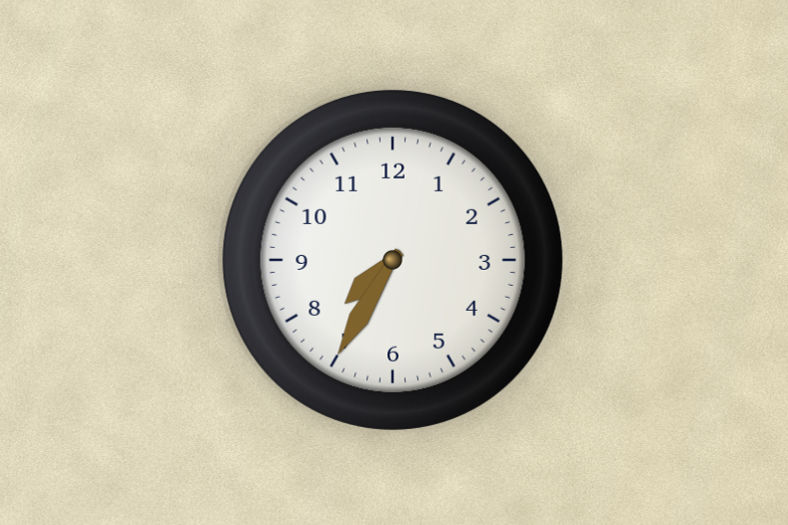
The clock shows 7 h 35 min
